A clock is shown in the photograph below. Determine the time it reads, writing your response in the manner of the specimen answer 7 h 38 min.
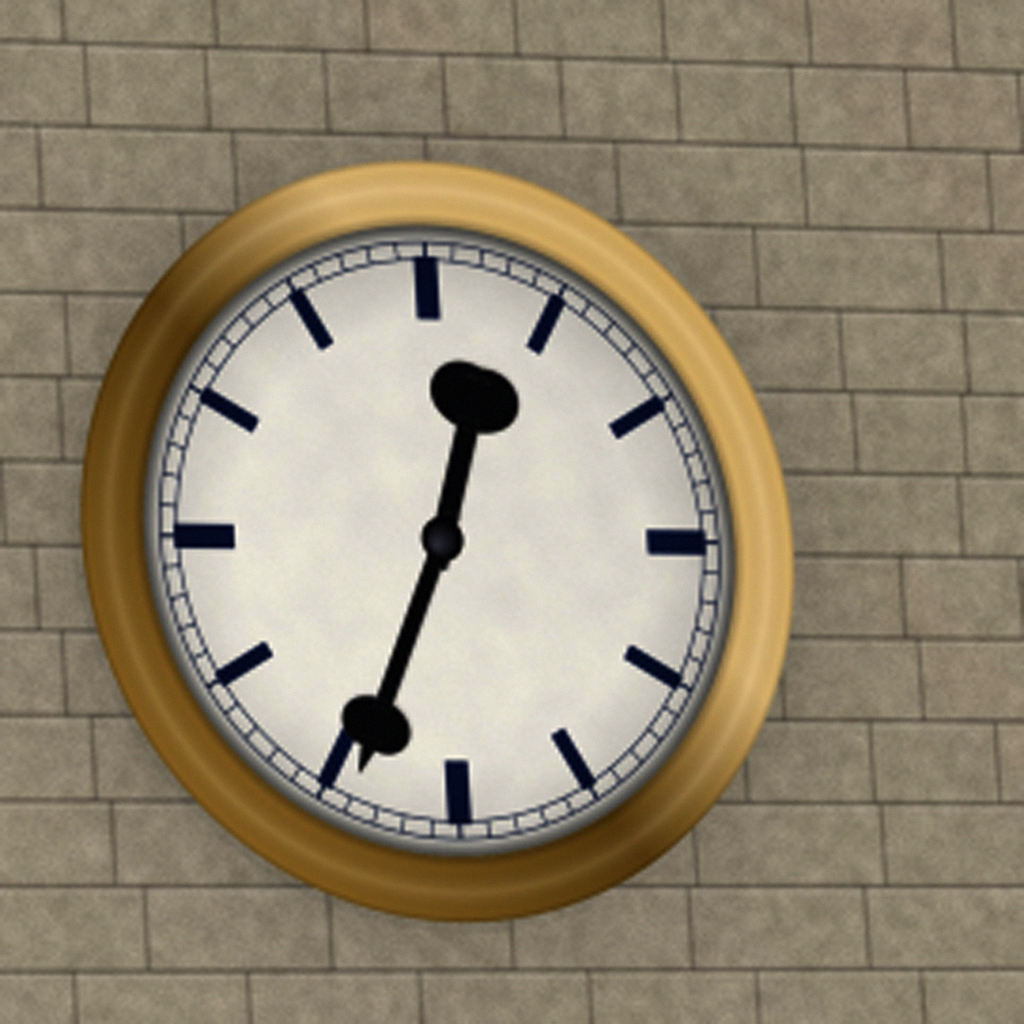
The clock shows 12 h 34 min
